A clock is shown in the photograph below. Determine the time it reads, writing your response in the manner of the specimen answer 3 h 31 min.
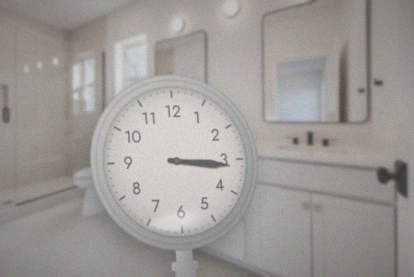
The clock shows 3 h 16 min
